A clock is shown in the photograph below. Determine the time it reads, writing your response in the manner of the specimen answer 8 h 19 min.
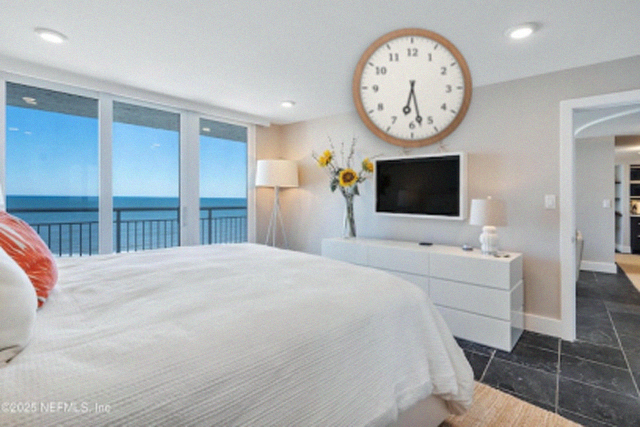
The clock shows 6 h 28 min
